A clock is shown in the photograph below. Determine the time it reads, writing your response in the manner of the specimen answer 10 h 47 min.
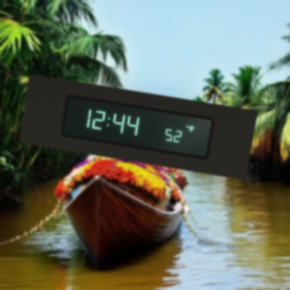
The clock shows 12 h 44 min
